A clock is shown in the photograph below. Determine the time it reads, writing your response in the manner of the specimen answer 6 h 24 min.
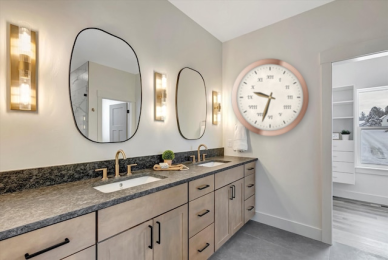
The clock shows 9 h 33 min
